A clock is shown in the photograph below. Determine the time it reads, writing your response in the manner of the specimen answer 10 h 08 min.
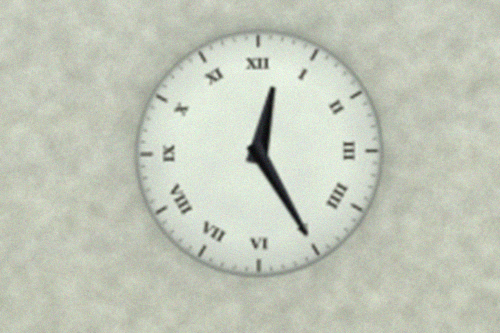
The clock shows 12 h 25 min
